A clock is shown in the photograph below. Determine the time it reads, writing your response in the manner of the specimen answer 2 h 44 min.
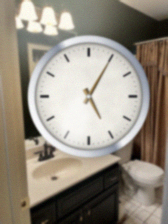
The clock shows 5 h 05 min
